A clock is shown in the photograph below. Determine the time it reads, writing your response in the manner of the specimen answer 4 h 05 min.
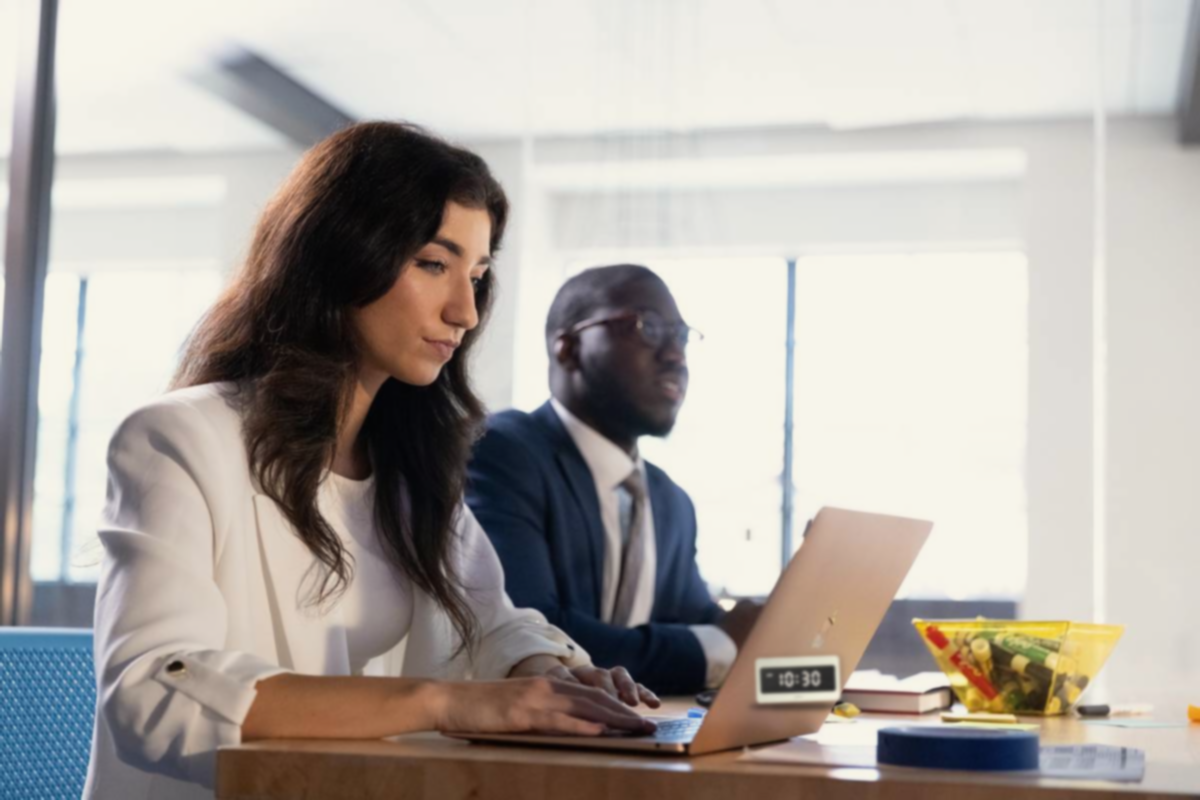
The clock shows 10 h 30 min
